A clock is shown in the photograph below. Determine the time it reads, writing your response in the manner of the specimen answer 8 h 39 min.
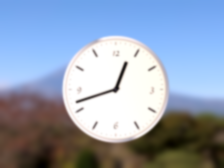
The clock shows 12 h 42 min
